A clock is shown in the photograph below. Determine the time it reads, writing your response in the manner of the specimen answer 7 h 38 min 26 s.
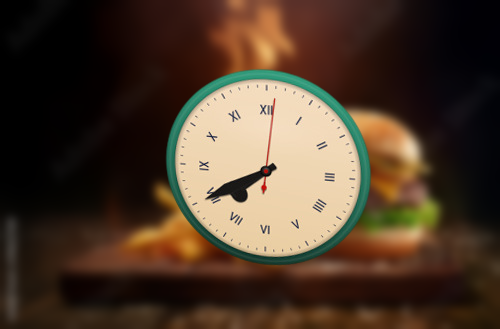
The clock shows 7 h 40 min 01 s
